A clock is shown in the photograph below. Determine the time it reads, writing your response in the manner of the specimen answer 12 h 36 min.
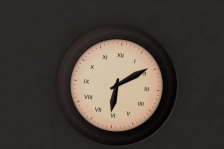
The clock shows 6 h 09 min
